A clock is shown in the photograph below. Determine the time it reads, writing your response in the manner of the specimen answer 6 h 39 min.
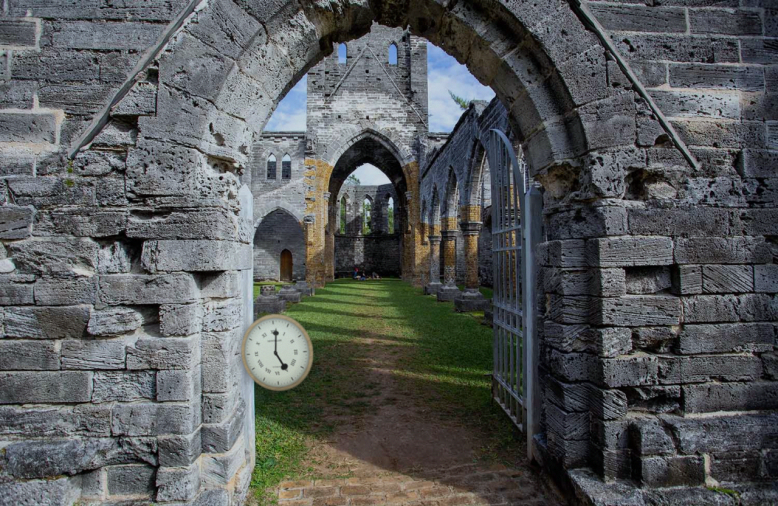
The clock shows 5 h 01 min
